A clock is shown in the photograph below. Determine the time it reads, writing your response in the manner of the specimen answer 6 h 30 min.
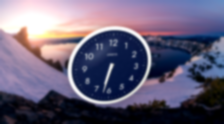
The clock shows 6 h 32 min
